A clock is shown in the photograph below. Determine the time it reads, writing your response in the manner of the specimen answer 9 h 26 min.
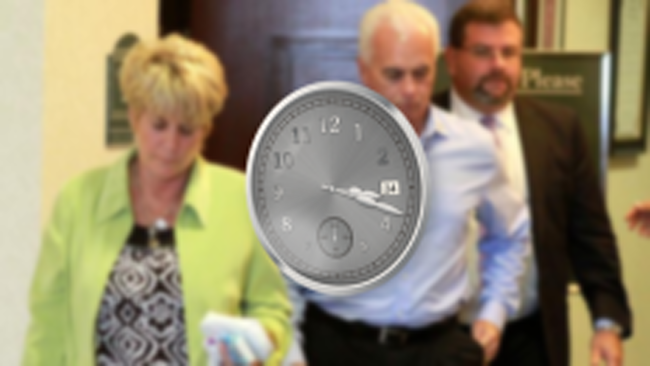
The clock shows 3 h 18 min
